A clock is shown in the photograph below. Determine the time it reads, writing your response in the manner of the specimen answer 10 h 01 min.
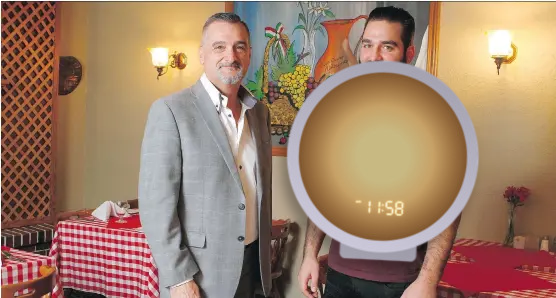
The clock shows 11 h 58 min
